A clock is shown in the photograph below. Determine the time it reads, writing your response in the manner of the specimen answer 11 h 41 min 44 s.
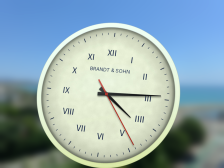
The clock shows 4 h 14 min 24 s
